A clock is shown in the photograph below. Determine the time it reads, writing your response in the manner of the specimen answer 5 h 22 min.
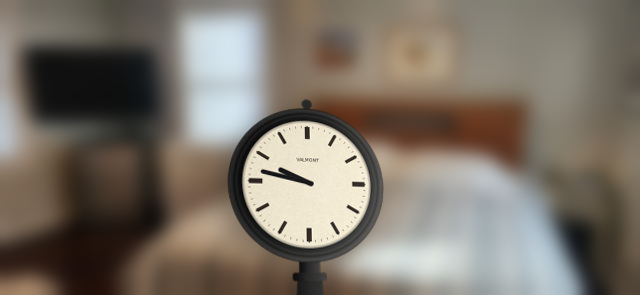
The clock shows 9 h 47 min
